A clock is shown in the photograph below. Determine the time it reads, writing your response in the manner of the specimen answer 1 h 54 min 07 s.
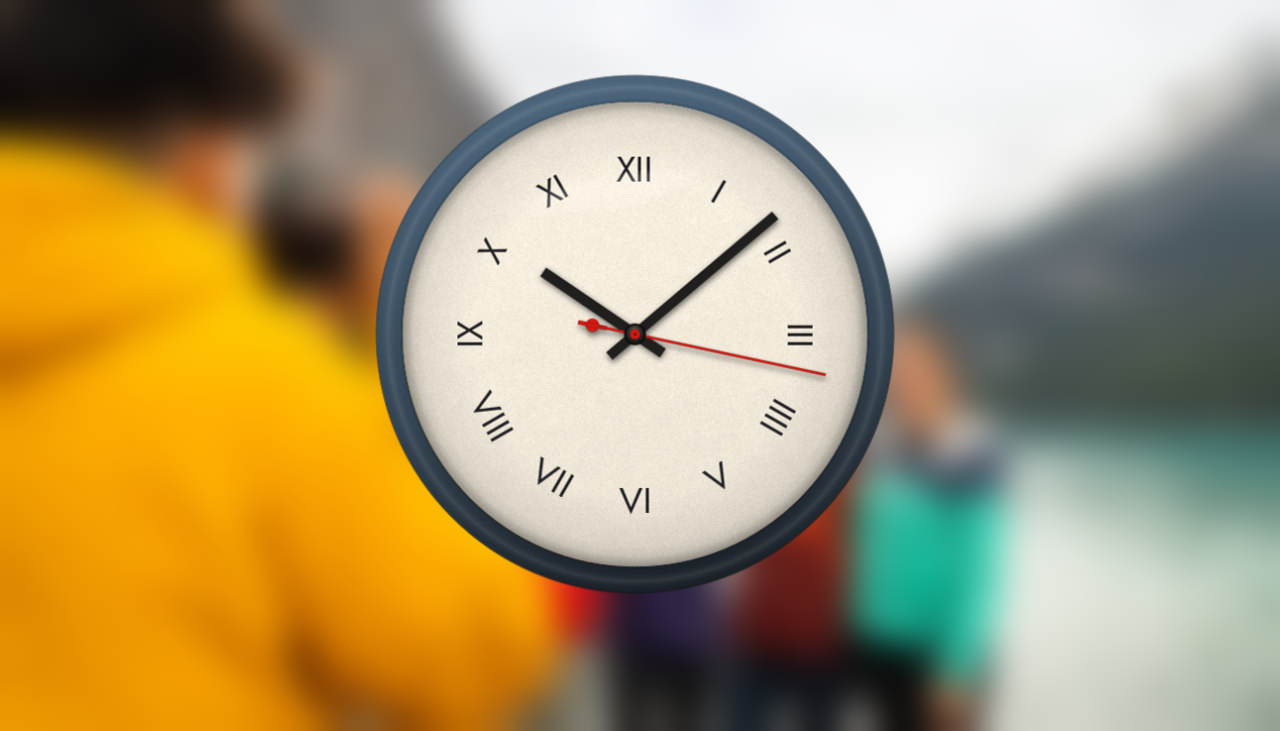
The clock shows 10 h 08 min 17 s
